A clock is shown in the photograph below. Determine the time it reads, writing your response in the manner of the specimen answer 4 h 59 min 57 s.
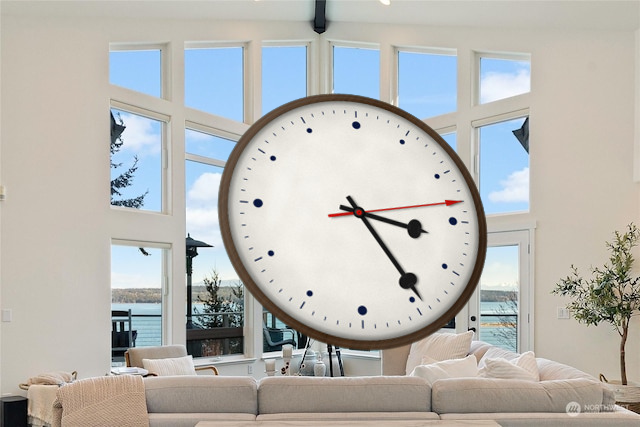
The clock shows 3 h 24 min 13 s
